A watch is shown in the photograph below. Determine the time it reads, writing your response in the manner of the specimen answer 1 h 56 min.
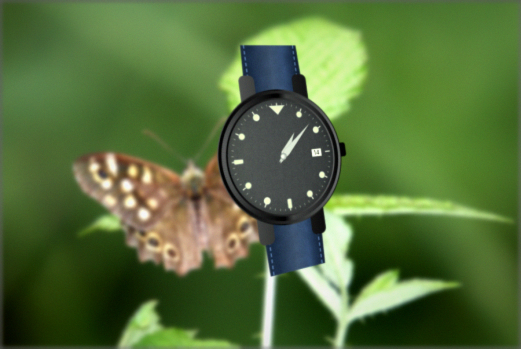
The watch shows 1 h 08 min
